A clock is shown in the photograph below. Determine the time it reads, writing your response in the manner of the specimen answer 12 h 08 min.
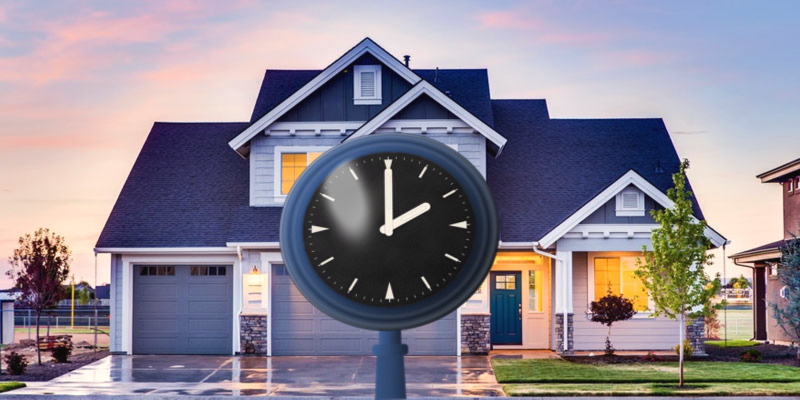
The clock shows 2 h 00 min
